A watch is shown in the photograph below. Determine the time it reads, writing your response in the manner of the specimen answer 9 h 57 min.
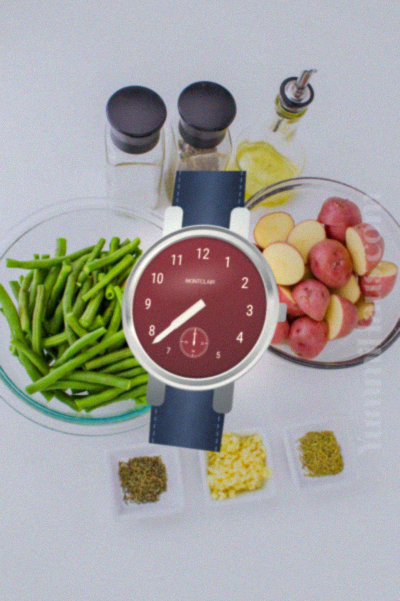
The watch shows 7 h 38 min
